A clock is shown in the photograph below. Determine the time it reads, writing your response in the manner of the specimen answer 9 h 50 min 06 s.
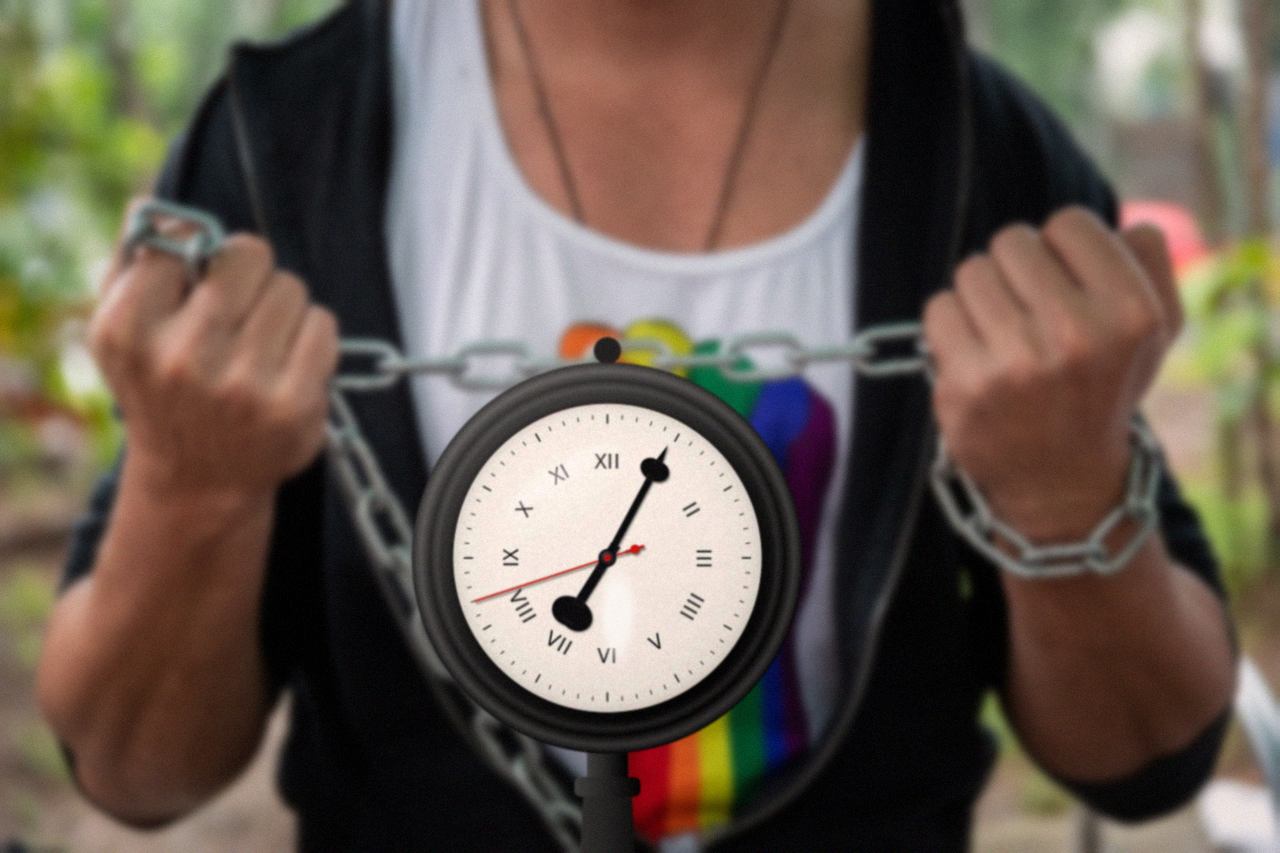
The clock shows 7 h 04 min 42 s
